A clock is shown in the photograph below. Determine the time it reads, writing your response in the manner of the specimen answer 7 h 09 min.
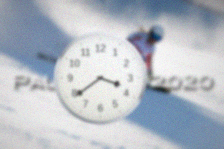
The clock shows 3 h 39 min
